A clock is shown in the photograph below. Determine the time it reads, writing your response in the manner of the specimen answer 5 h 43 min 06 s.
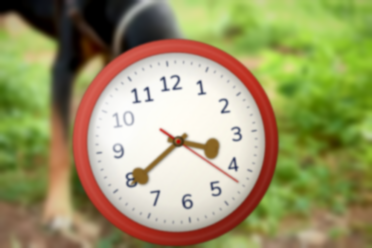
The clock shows 3 h 39 min 22 s
